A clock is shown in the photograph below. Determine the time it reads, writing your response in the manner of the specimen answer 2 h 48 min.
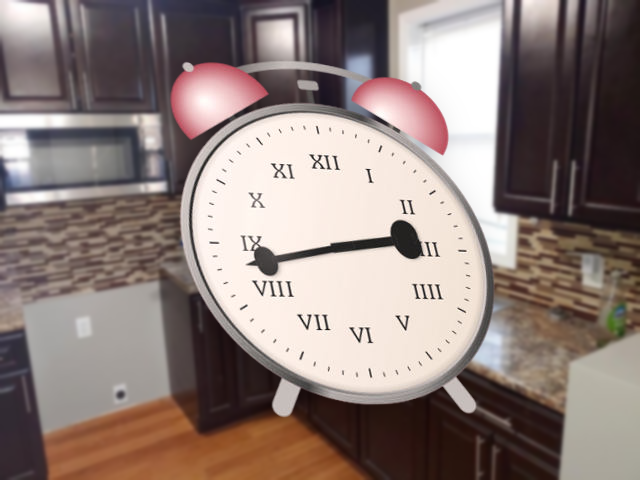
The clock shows 2 h 43 min
